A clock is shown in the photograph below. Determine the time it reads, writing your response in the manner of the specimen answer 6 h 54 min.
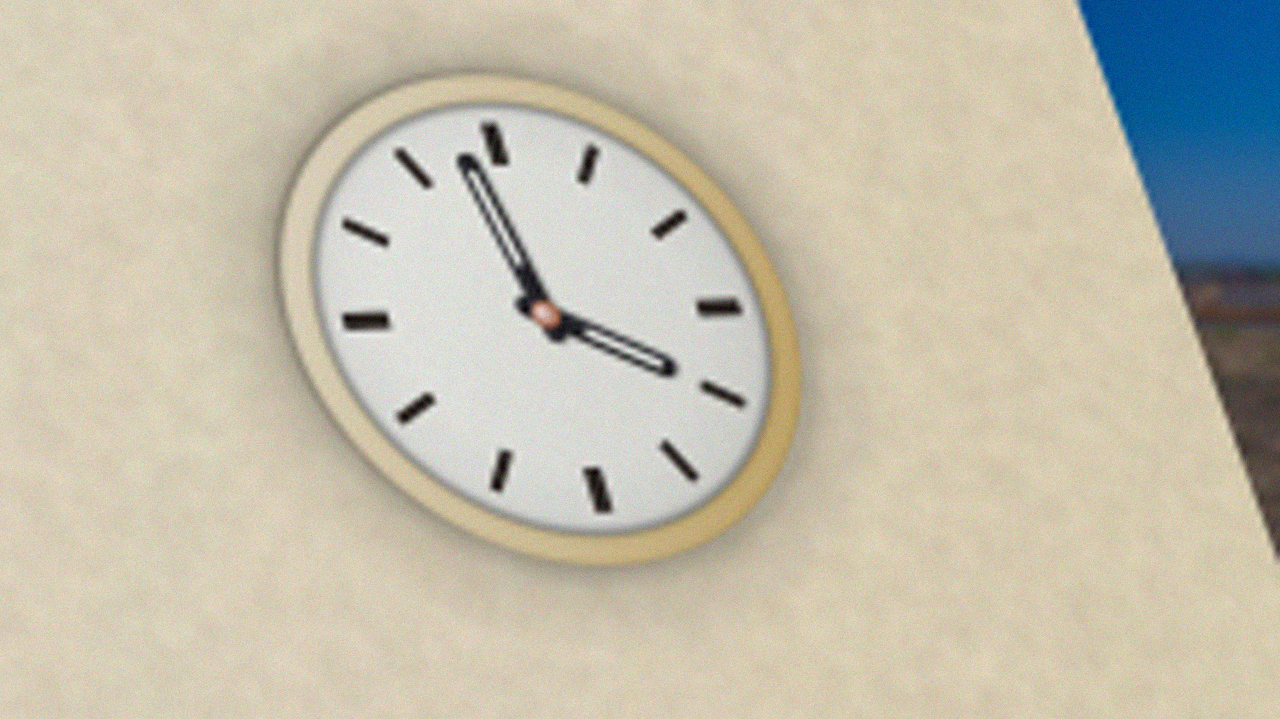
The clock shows 3 h 58 min
